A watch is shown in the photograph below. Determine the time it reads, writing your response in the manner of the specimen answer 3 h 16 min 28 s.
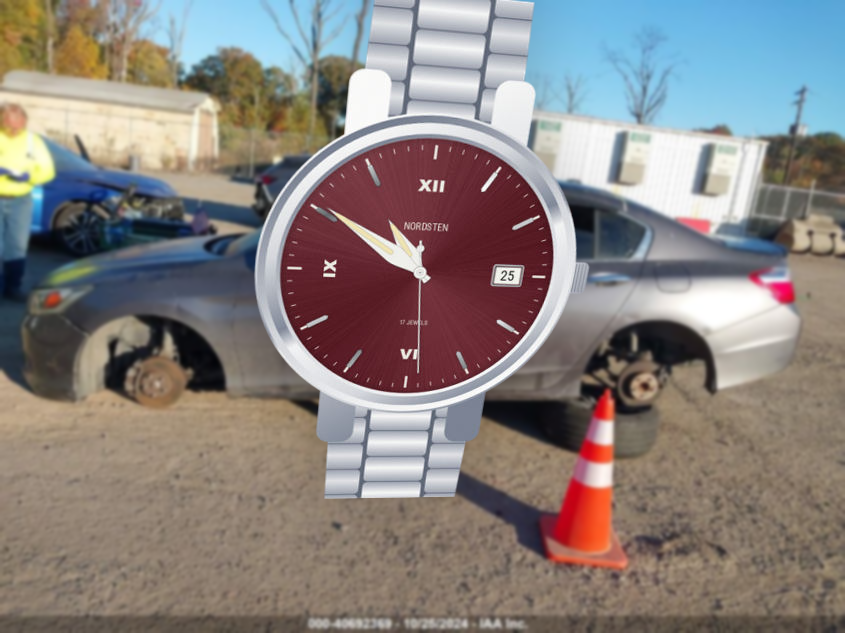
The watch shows 10 h 50 min 29 s
